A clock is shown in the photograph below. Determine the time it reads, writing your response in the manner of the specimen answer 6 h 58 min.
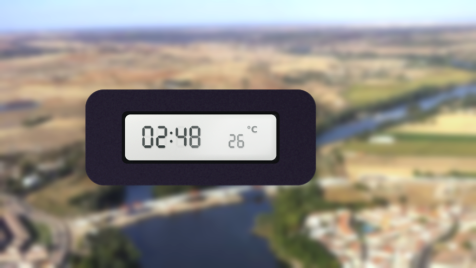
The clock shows 2 h 48 min
